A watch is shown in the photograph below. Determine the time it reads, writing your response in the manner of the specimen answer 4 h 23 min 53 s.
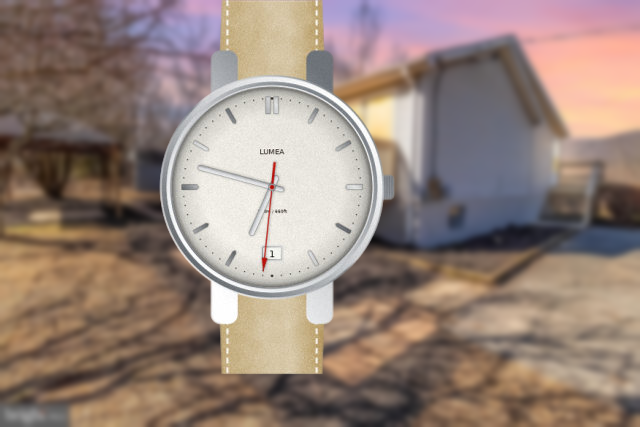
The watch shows 6 h 47 min 31 s
